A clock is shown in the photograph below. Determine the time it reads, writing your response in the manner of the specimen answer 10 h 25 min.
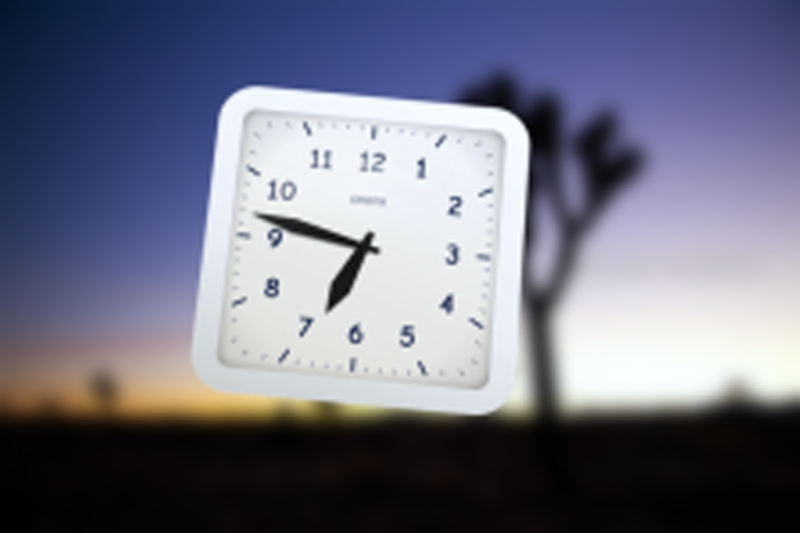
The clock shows 6 h 47 min
